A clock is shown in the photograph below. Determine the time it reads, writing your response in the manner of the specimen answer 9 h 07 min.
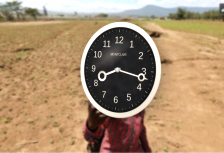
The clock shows 8 h 17 min
